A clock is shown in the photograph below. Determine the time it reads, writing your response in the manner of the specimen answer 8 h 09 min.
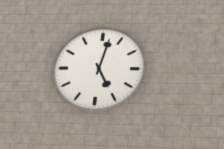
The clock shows 5 h 02 min
